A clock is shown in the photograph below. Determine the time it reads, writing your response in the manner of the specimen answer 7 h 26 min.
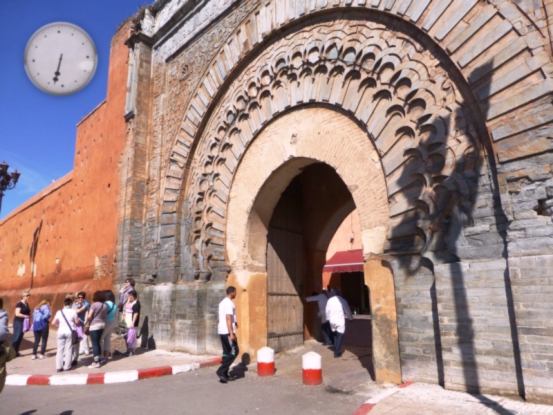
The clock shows 6 h 33 min
